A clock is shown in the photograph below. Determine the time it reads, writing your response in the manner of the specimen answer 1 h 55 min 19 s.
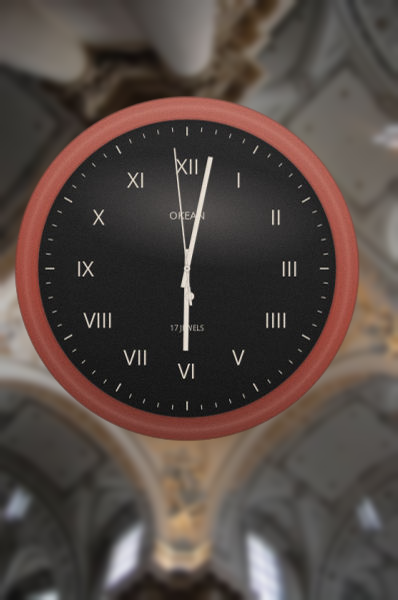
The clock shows 6 h 01 min 59 s
